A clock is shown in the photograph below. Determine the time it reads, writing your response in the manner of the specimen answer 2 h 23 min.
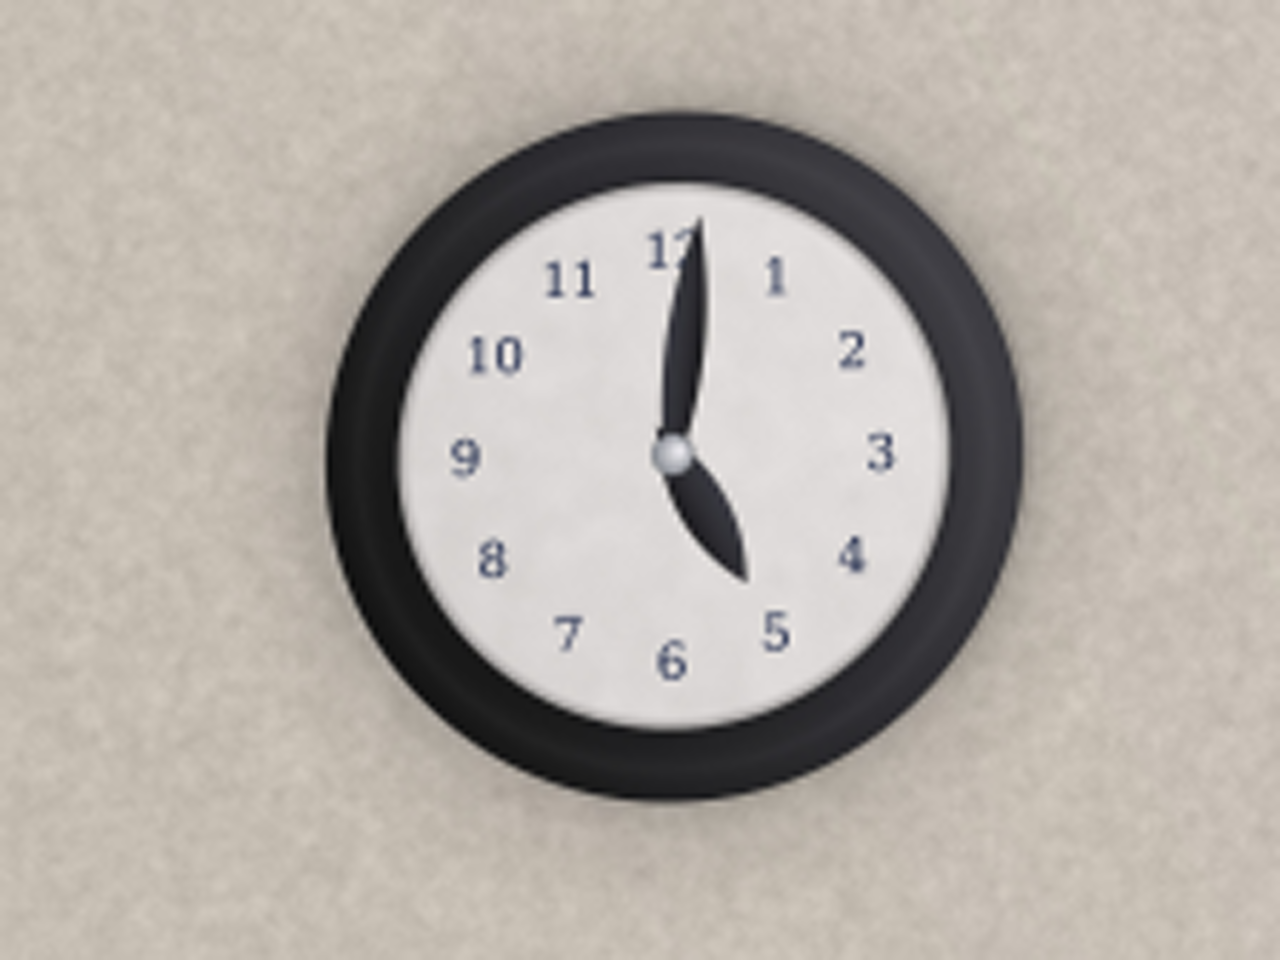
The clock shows 5 h 01 min
